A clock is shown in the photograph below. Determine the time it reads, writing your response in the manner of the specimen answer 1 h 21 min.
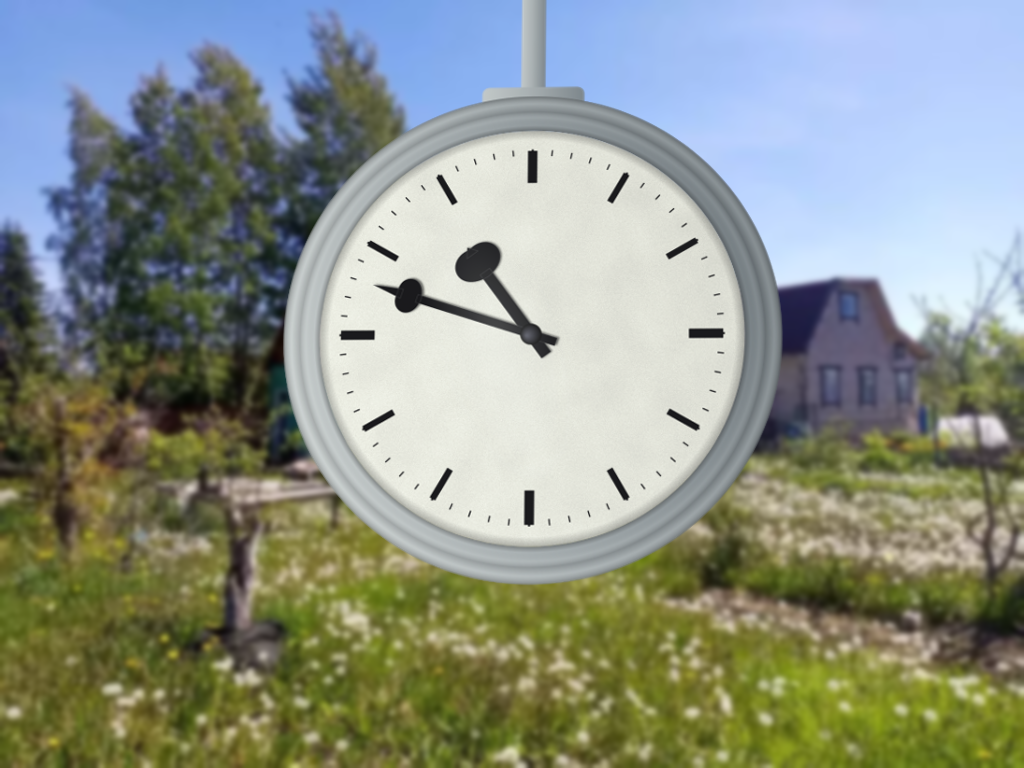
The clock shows 10 h 48 min
